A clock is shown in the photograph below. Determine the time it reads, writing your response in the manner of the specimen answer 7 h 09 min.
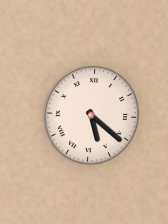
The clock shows 5 h 21 min
